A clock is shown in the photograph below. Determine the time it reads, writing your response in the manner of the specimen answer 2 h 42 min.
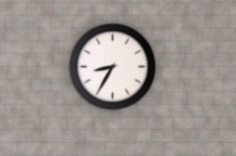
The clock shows 8 h 35 min
